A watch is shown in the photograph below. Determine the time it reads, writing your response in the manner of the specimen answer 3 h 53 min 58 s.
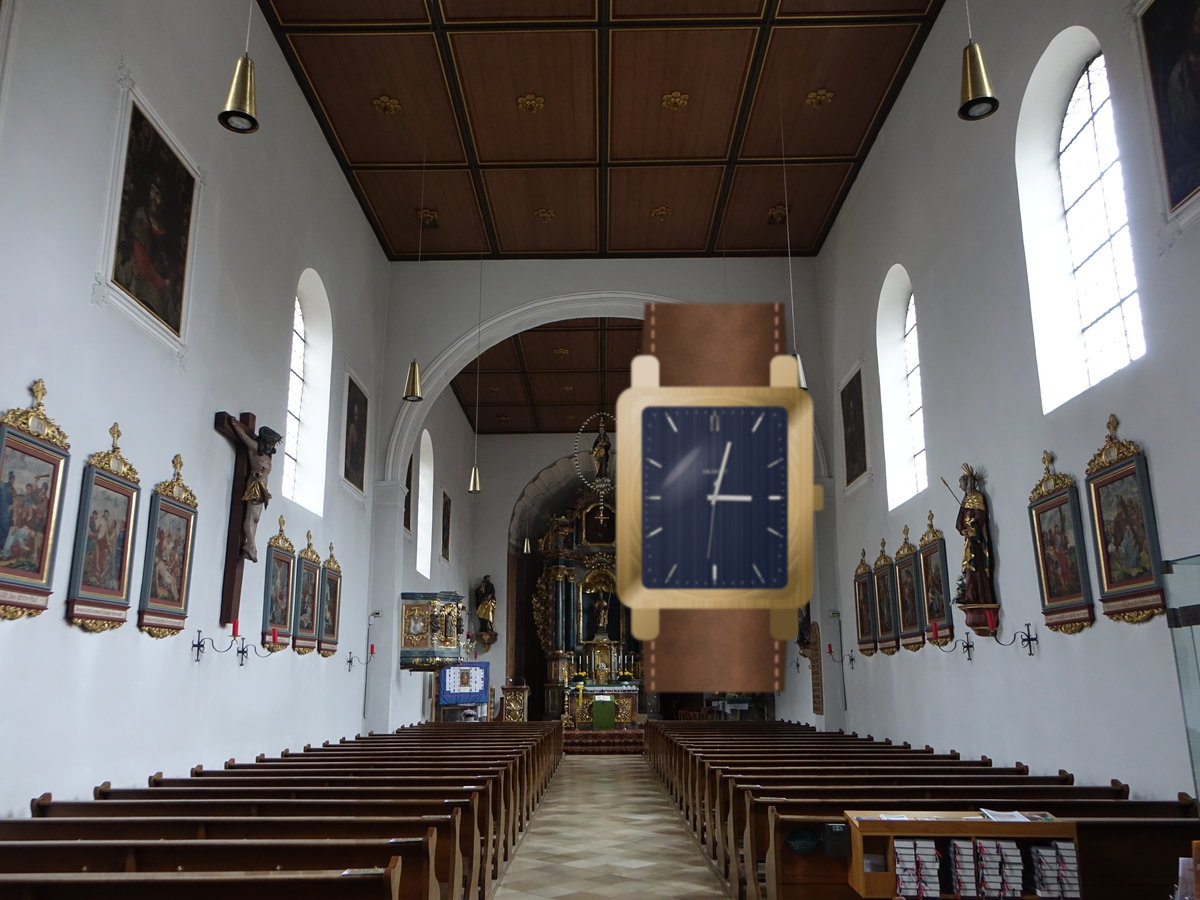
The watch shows 3 h 02 min 31 s
